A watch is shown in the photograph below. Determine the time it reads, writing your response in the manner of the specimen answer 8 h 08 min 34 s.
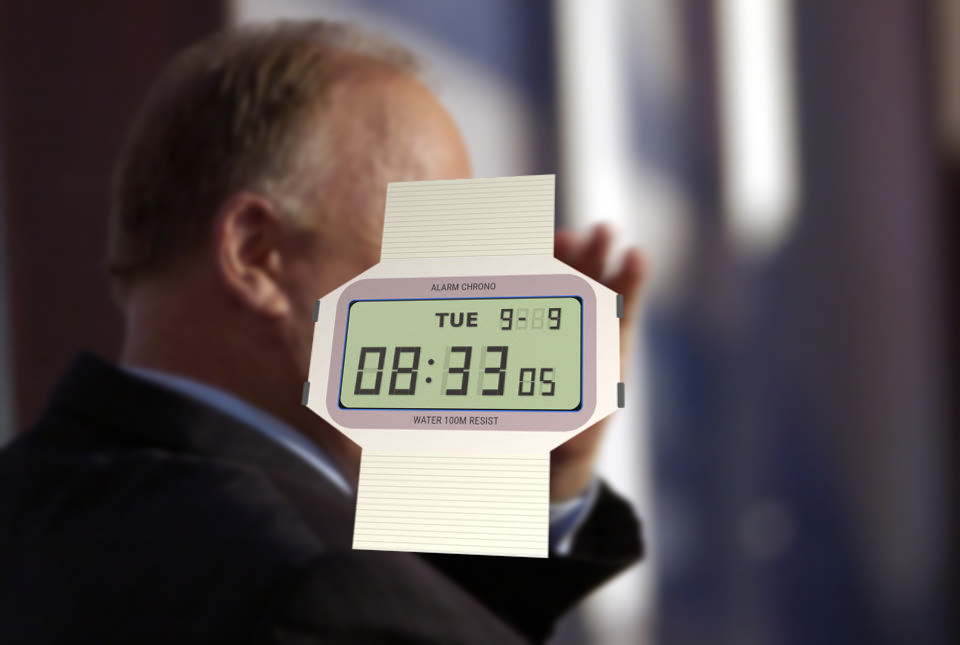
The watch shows 8 h 33 min 05 s
